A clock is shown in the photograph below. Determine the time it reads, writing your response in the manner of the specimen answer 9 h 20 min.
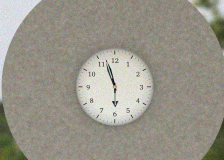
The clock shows 5 h 57 min
